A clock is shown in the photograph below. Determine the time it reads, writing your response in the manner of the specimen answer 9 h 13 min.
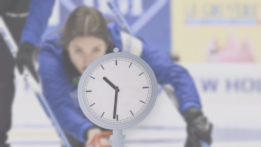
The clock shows 10 h 31 min
